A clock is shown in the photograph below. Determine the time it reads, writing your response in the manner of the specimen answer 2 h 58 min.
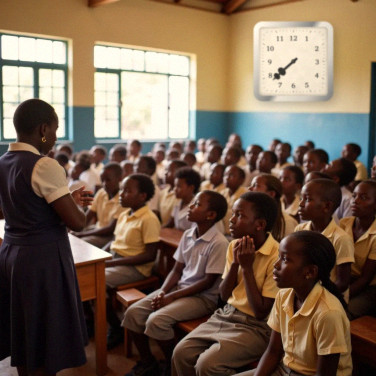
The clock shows 7 h 38 min
